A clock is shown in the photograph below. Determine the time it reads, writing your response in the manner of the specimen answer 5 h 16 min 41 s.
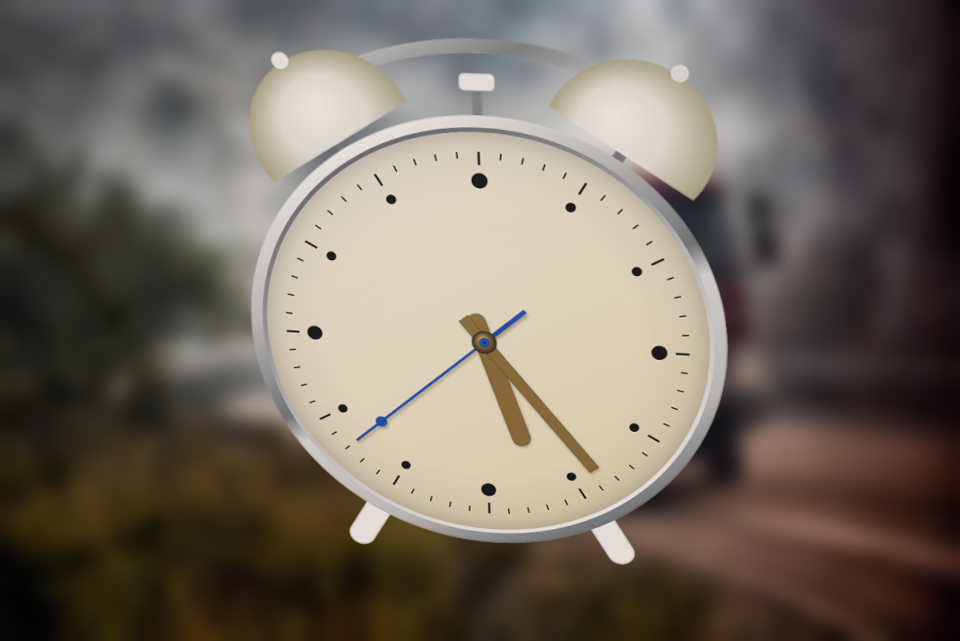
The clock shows 5 h 23 min 38 s
